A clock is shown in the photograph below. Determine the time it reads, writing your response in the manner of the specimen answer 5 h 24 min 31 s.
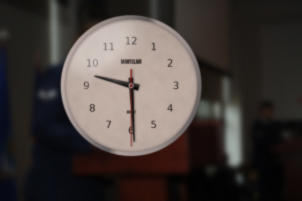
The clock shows 9 h 29 min 30 s
